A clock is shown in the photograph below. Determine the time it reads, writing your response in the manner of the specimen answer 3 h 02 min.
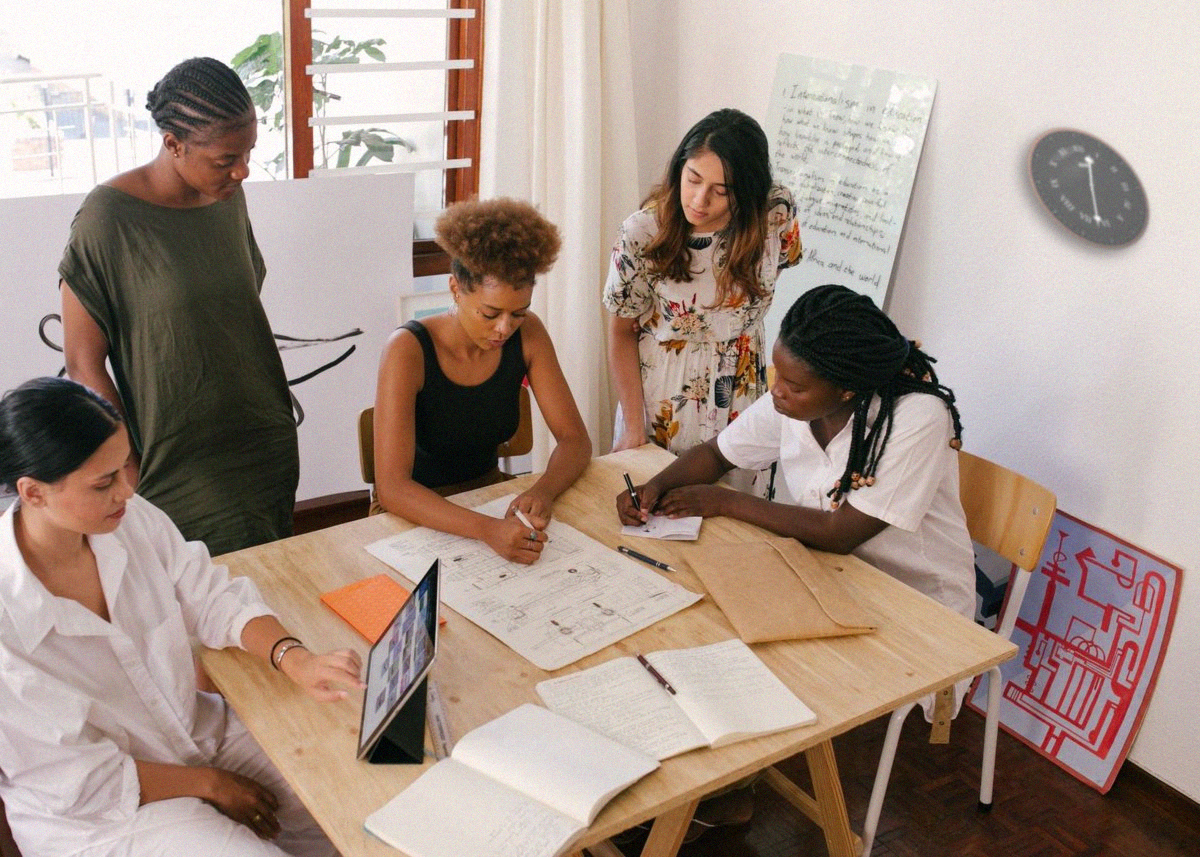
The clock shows 12 h 32 min
